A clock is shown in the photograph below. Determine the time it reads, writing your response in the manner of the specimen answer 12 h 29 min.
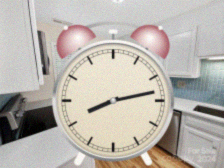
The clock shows 8 h 13 min
